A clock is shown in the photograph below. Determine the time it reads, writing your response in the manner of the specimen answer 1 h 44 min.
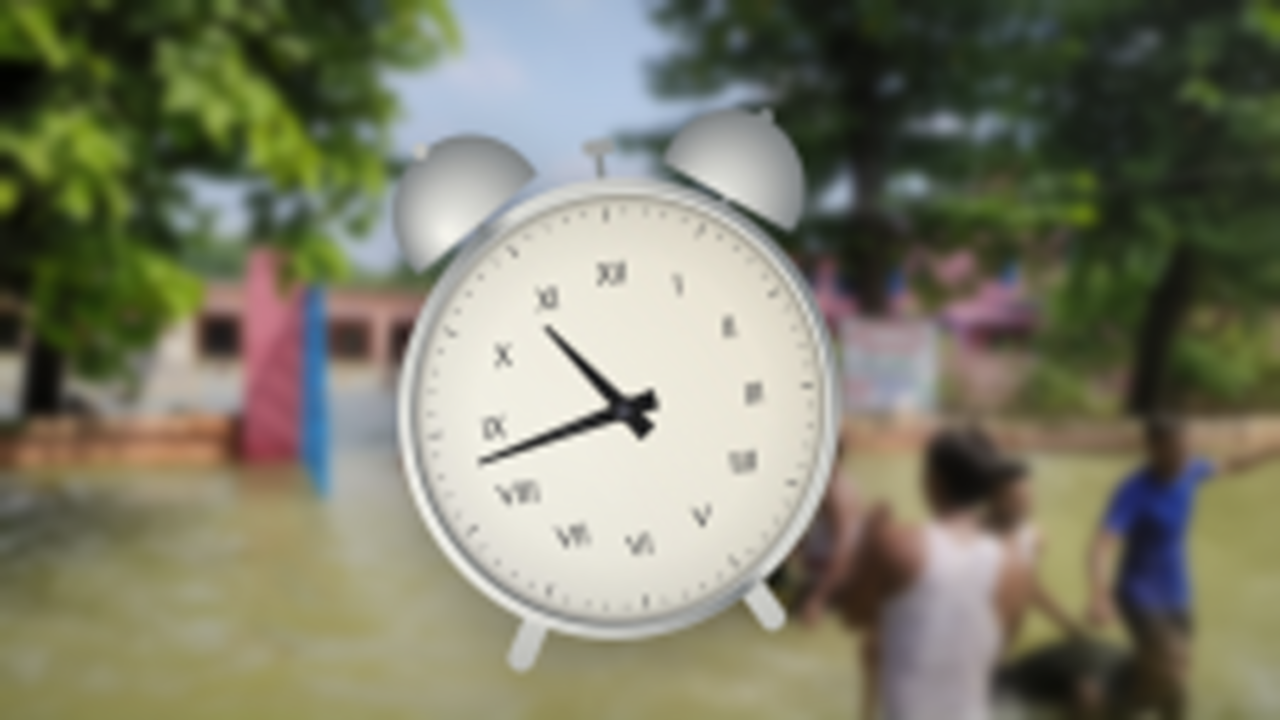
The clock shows 10 h 43 min
